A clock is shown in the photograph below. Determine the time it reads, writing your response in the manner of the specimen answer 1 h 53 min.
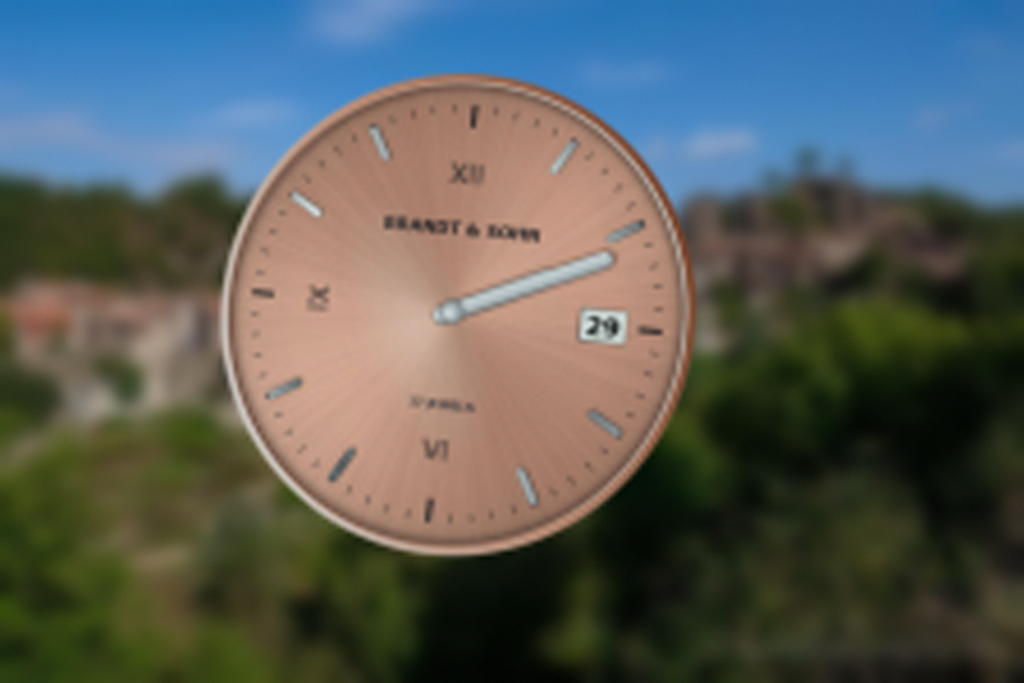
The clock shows 2 h 11 min
